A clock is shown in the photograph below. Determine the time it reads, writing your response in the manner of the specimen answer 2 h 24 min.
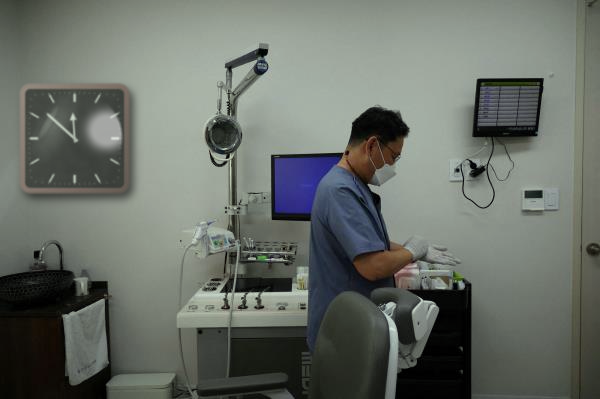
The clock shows 11 h 52 min
